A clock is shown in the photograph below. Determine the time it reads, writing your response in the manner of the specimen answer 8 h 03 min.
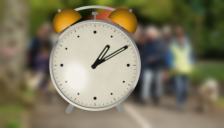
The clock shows 1 h 10 min
